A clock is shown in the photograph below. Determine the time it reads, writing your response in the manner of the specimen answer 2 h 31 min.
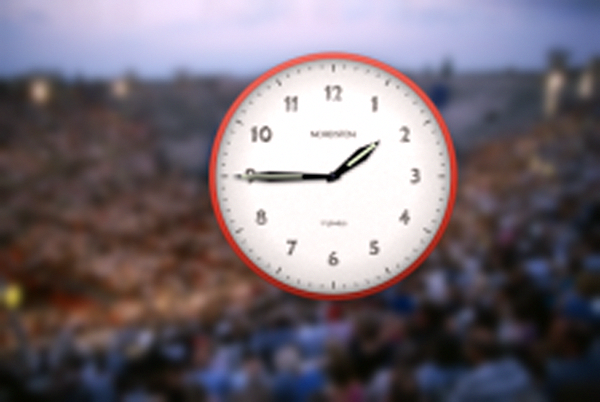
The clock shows 1 h 45 min
